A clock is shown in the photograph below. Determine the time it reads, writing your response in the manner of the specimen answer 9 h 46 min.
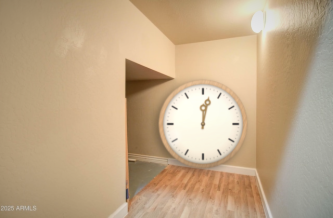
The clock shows 12 h 02 min
